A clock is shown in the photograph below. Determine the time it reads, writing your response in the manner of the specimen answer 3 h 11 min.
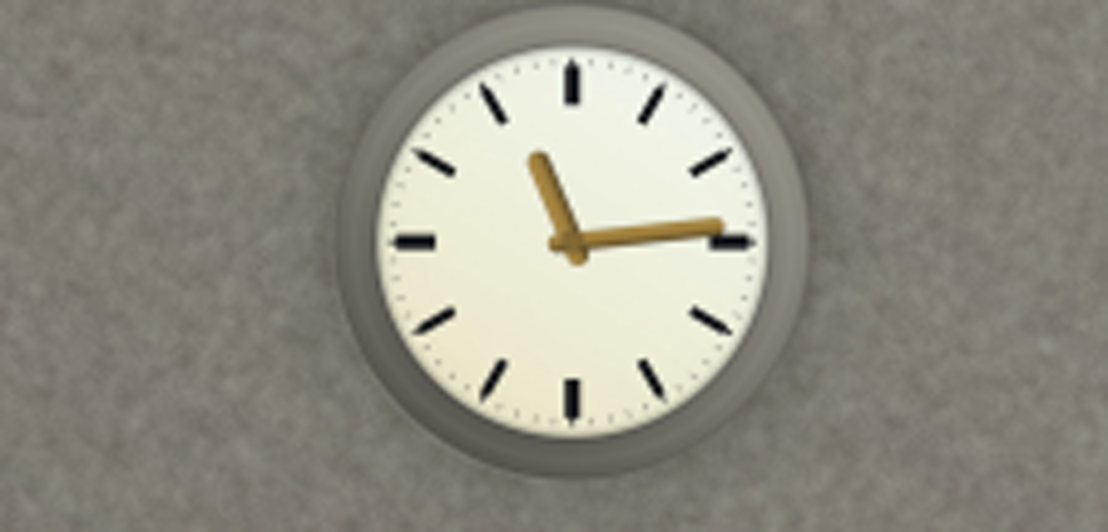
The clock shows 11 h 14 min
